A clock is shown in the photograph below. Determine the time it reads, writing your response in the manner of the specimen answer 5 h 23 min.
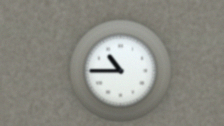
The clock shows 10 h 45 min
